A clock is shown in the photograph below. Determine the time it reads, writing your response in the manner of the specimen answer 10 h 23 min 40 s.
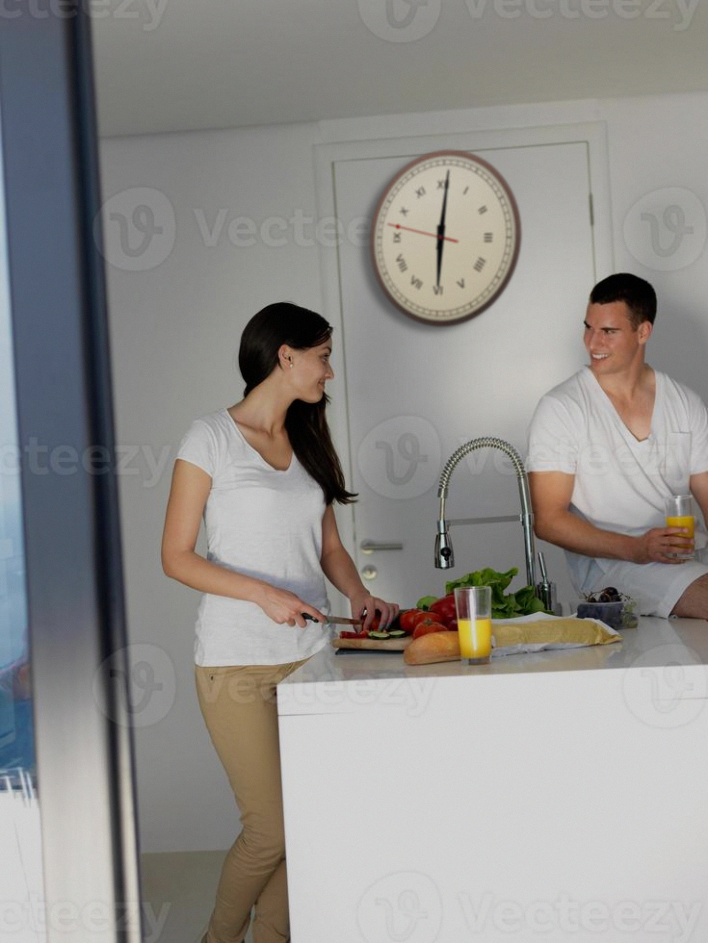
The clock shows 6 h 00 min 47 s
